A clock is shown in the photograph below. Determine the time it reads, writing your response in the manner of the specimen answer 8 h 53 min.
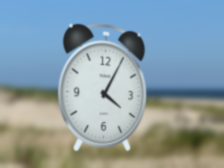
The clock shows 4 h 05 min
